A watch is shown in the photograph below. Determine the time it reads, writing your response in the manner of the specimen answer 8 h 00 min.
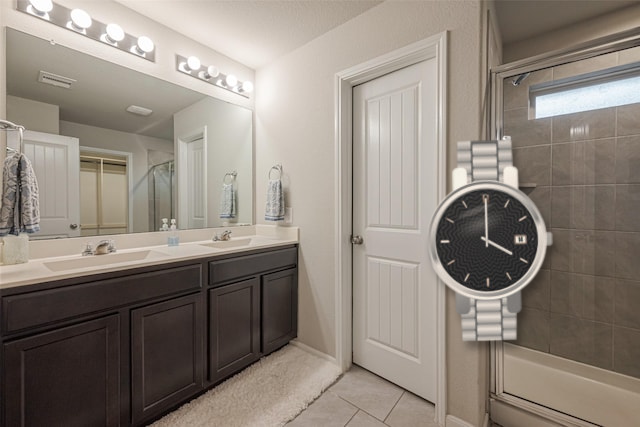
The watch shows 4 h 00 min
